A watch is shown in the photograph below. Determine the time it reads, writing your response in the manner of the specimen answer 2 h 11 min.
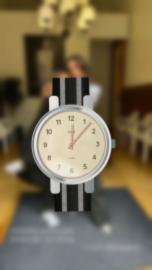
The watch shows 12 h 07 min
